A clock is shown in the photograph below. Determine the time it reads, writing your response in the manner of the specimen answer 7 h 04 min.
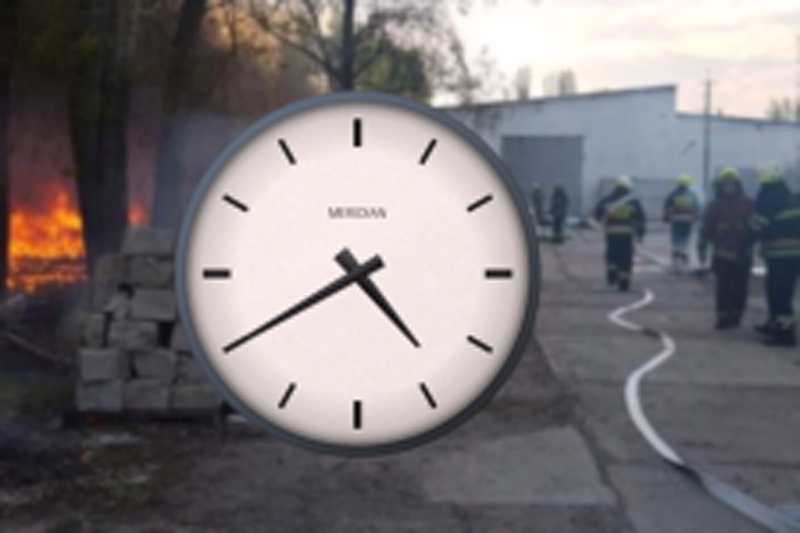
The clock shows 4 h 40 min
